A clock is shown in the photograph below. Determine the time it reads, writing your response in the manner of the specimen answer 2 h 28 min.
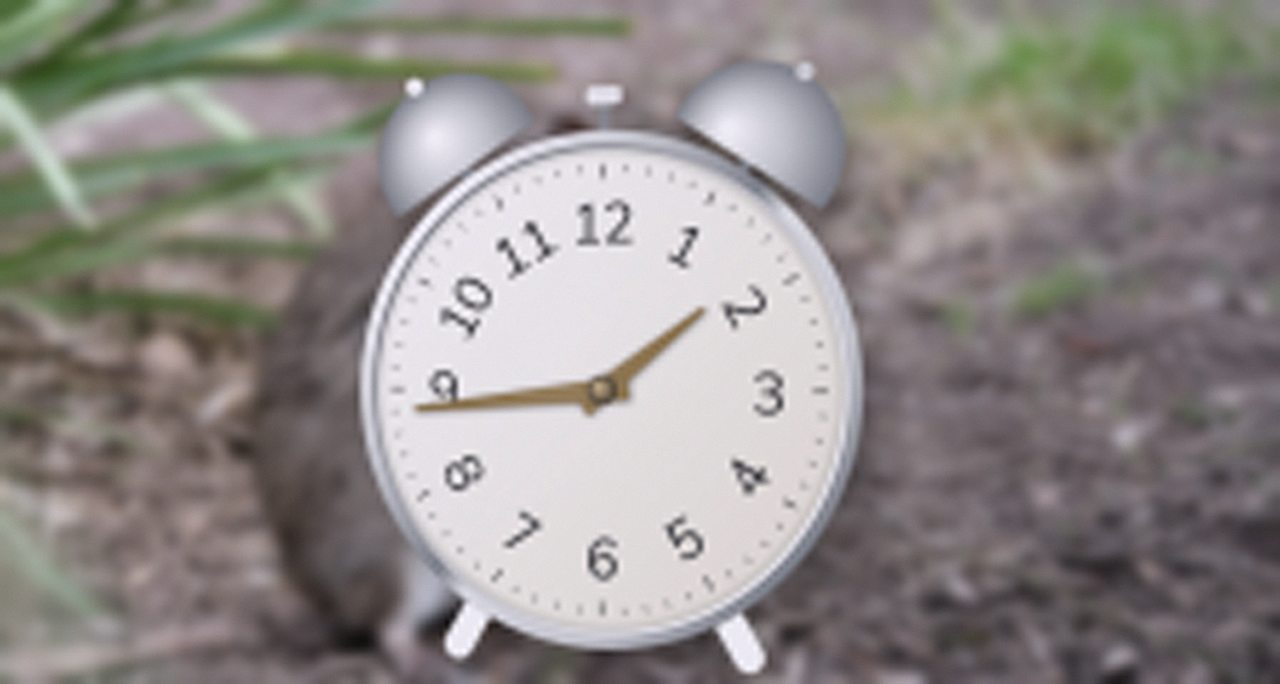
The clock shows 1 h 44 min
